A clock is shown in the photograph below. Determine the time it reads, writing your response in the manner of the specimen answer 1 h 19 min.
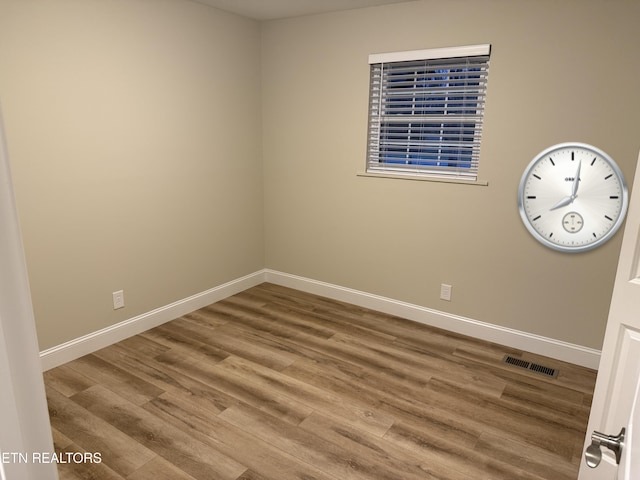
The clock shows 8 h 02 min
